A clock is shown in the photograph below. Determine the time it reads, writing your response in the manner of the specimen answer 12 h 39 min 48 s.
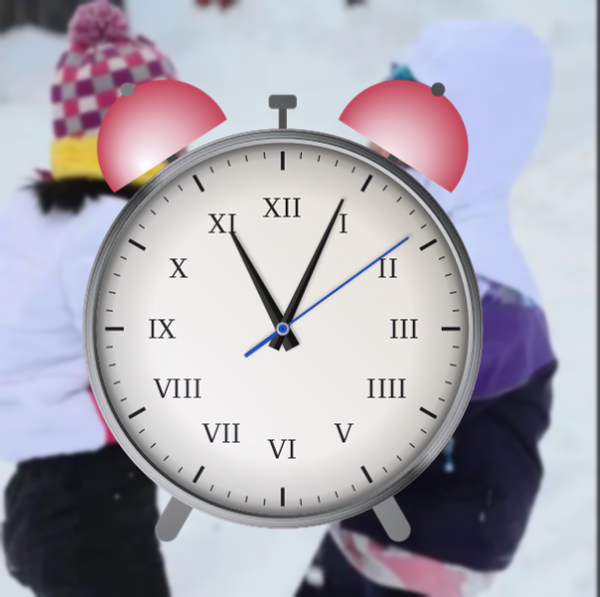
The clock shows 11 h 04 min 09 s
